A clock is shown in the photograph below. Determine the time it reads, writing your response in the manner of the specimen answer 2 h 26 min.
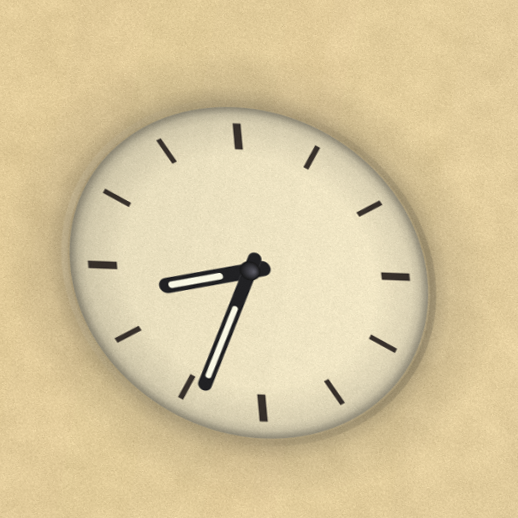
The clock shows 8 h 34 min
